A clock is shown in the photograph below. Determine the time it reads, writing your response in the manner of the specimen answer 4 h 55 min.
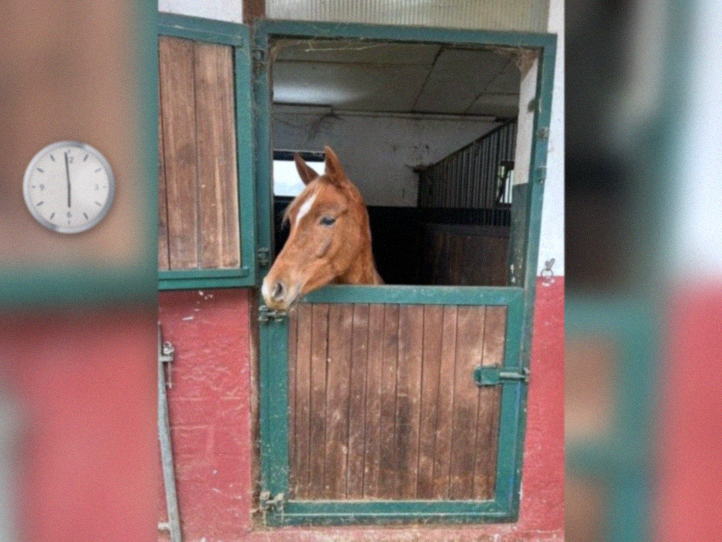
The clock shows 5 h 59 min
